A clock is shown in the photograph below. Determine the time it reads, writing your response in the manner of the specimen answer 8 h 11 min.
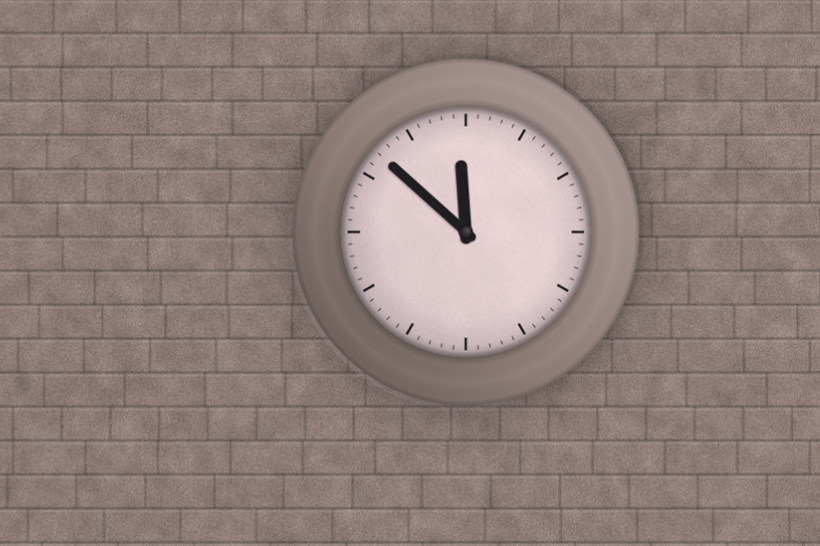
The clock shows 11 h 52 min
